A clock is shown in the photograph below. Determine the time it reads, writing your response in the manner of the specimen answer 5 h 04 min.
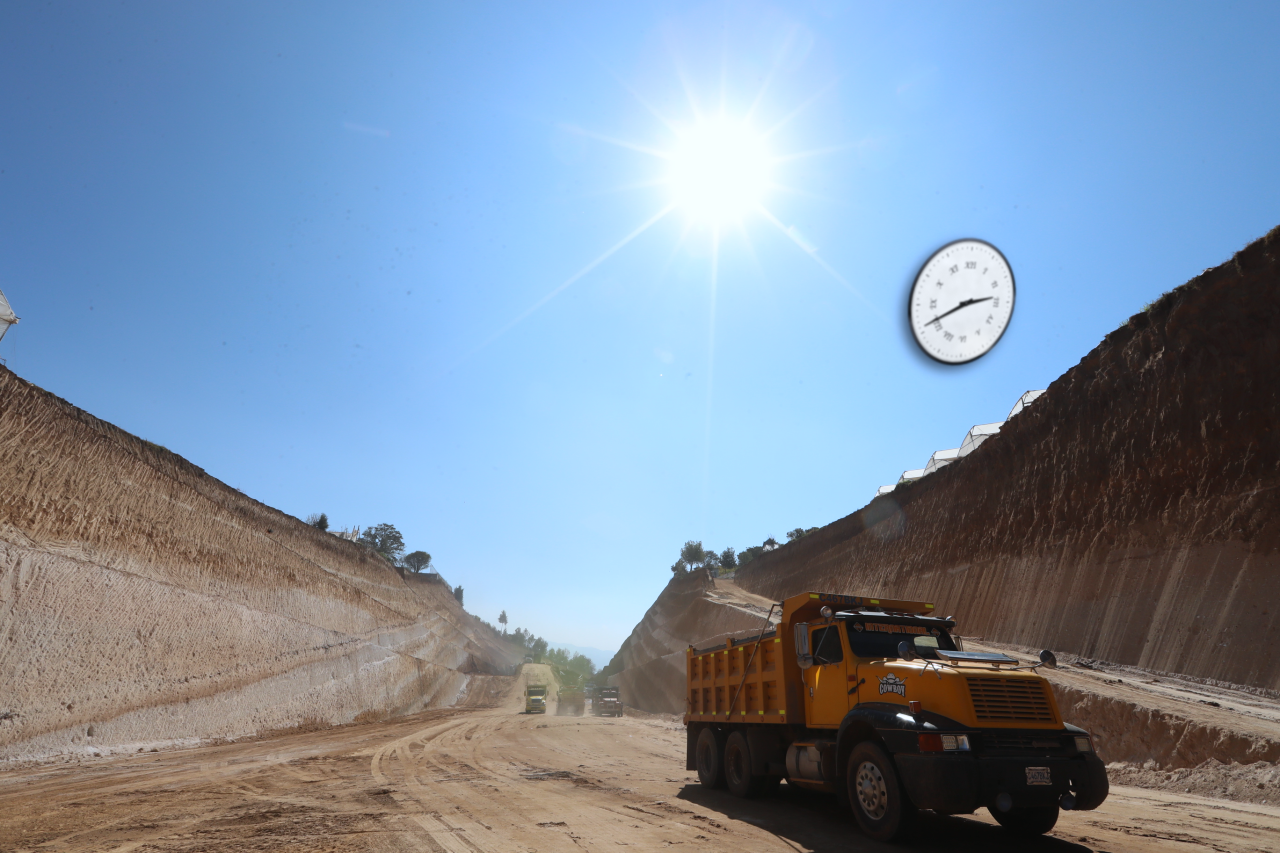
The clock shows 2 h 41 min
